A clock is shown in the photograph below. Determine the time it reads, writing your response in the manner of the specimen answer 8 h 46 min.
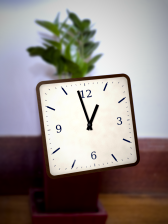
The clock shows 12 h 58 min
